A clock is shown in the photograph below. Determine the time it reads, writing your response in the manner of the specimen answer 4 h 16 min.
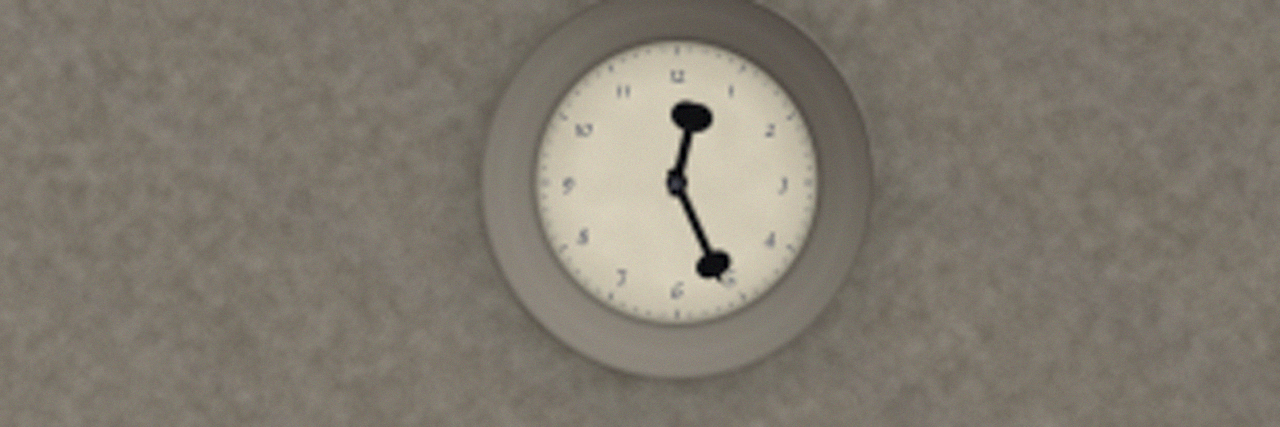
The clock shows 12 h 26 min
